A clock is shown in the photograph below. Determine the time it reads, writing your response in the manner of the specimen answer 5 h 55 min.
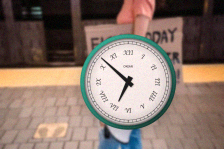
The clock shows 6 h 52 min
